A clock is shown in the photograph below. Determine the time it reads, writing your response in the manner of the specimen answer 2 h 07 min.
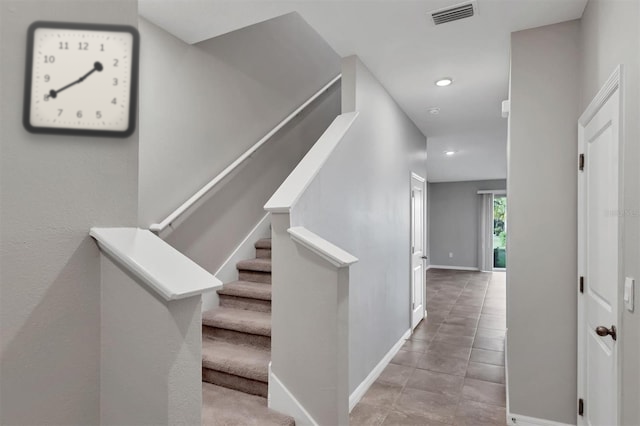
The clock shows 1 h 40 min
